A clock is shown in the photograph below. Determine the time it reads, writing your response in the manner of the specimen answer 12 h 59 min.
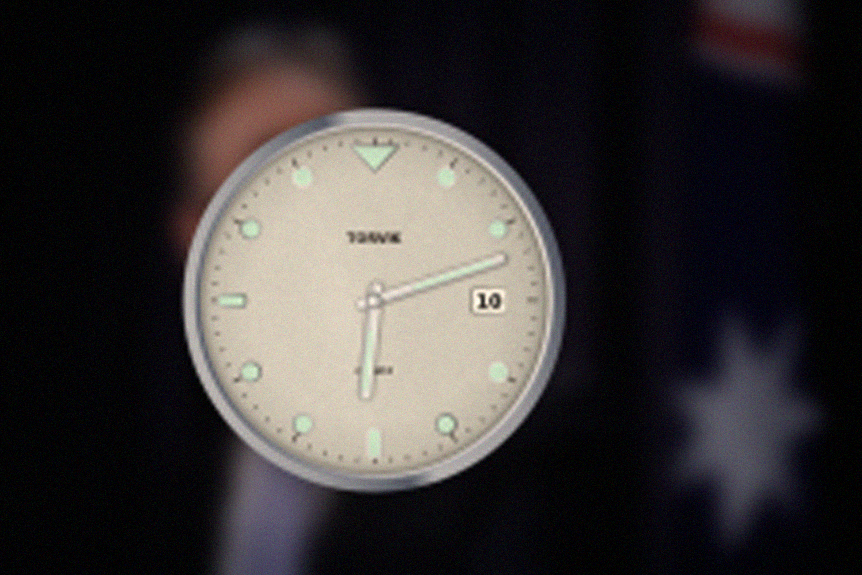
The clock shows 6 h 12 min
